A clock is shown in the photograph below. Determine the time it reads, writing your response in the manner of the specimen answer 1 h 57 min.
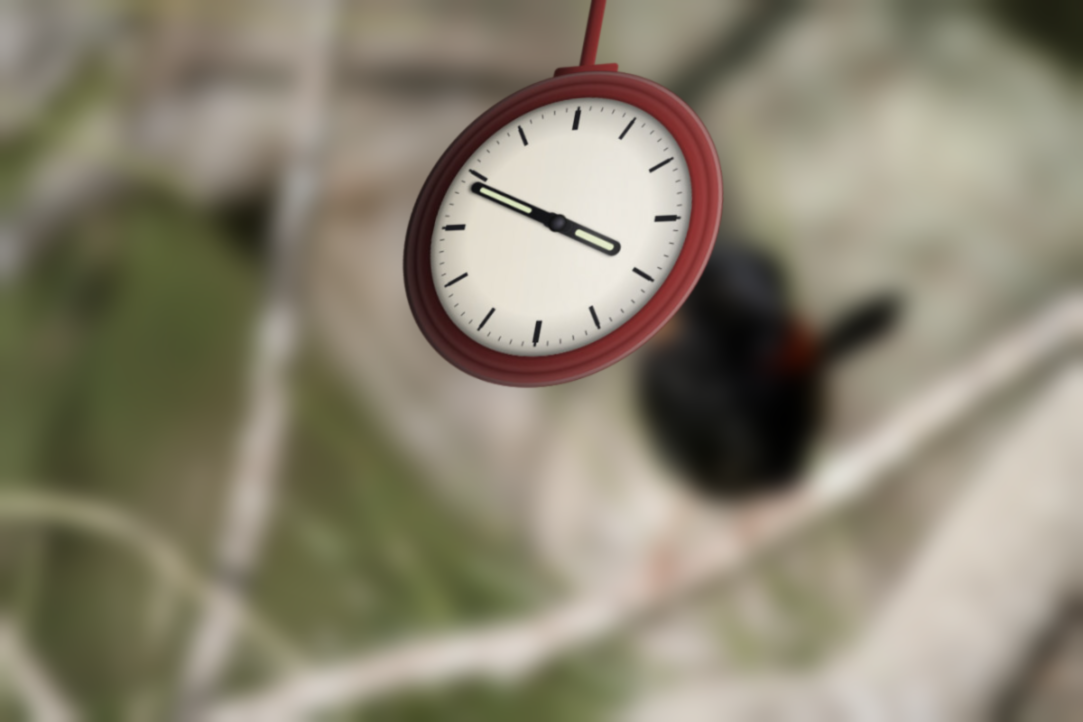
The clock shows 3 h 49 min
